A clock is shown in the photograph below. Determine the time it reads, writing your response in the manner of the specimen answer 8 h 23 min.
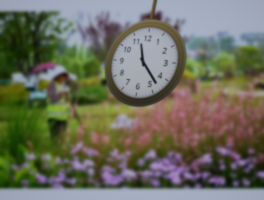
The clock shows 11 h 23 min
